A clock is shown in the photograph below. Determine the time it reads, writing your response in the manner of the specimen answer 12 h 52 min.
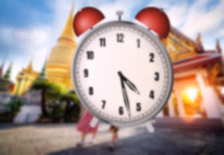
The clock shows 4 h 28 min
